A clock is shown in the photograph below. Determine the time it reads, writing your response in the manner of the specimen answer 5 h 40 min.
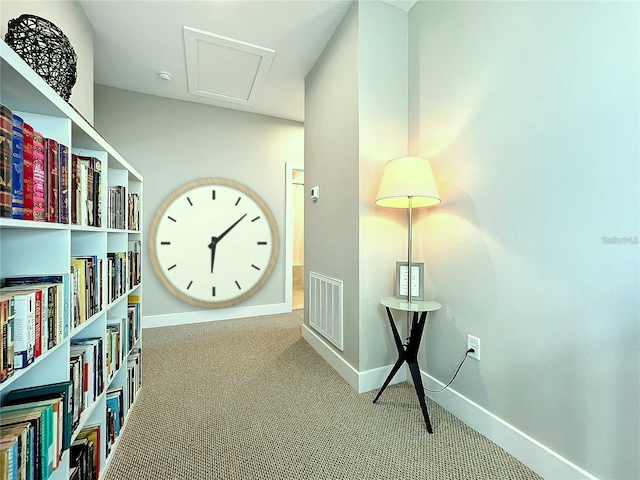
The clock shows 6 h 08 min
